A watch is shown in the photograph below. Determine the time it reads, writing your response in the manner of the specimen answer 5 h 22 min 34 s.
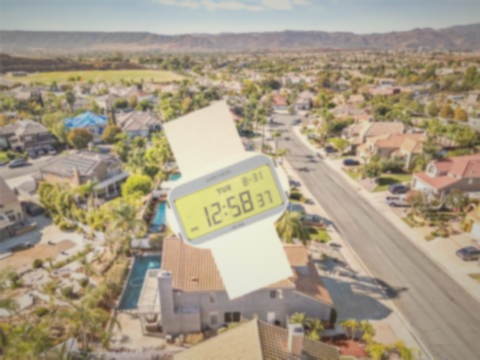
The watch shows 12 h 58 min 37 s
